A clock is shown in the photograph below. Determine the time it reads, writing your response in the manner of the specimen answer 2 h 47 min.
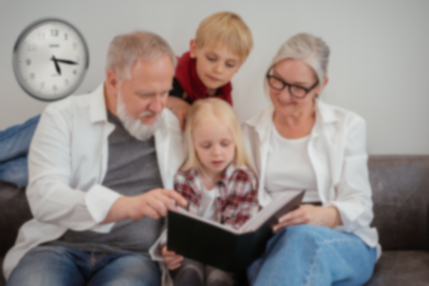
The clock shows 5 h 17 min
